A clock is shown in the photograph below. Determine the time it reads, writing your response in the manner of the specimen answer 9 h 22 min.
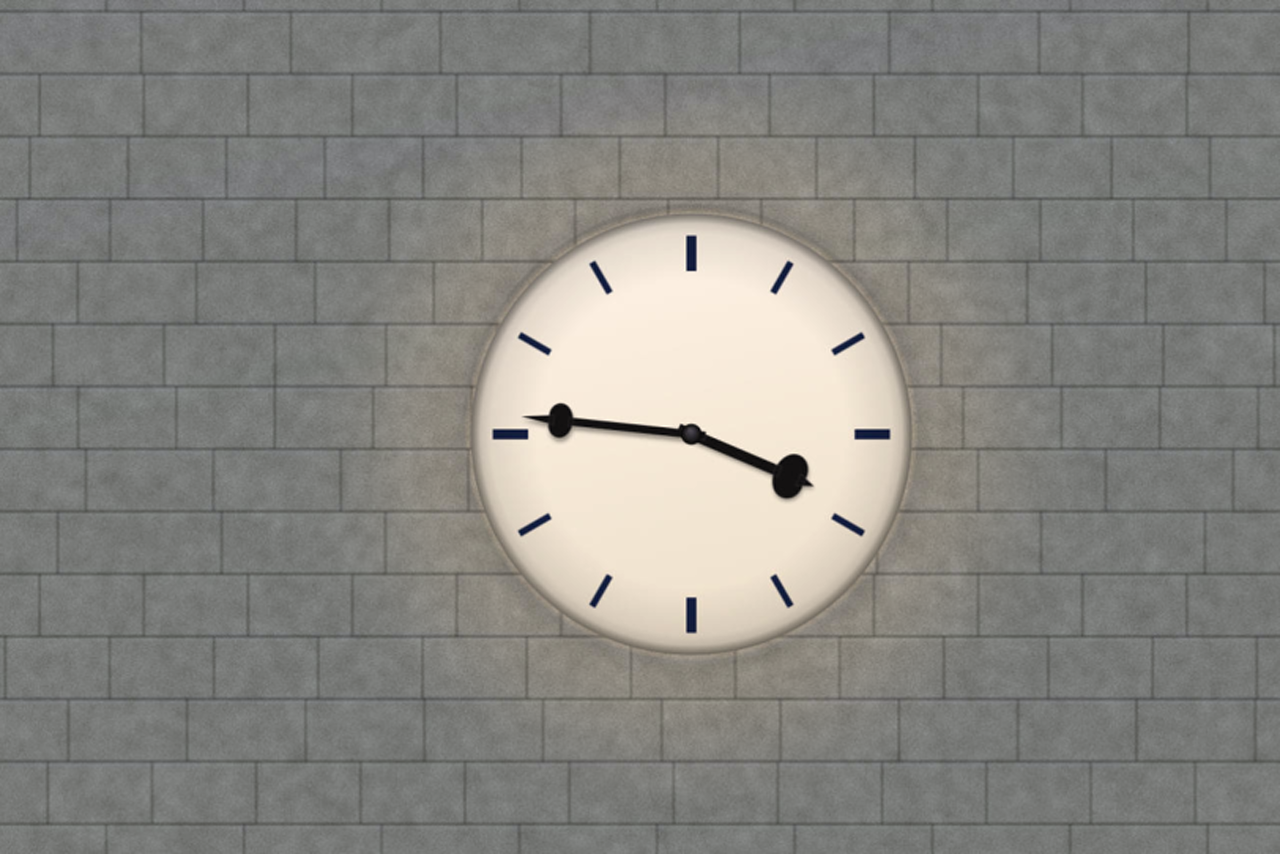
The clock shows 3 h 46 min
